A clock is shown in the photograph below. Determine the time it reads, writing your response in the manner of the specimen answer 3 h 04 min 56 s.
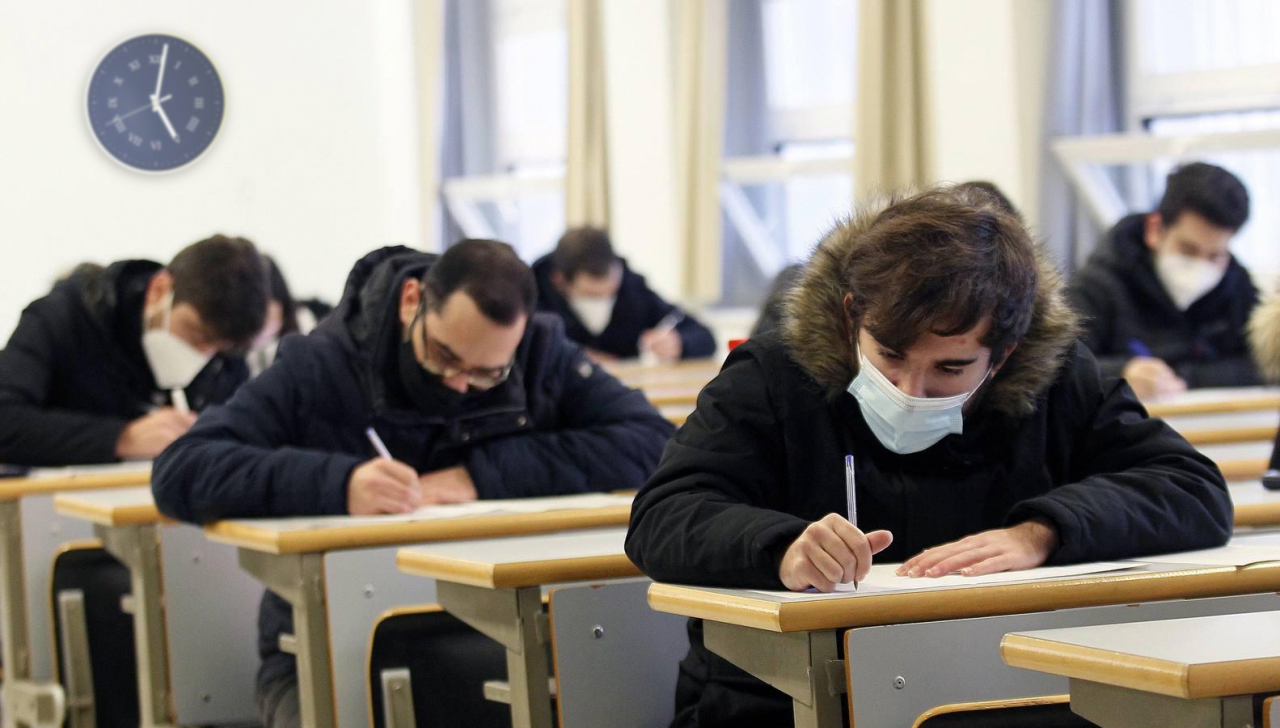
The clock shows 5 h 01 min 41 s
